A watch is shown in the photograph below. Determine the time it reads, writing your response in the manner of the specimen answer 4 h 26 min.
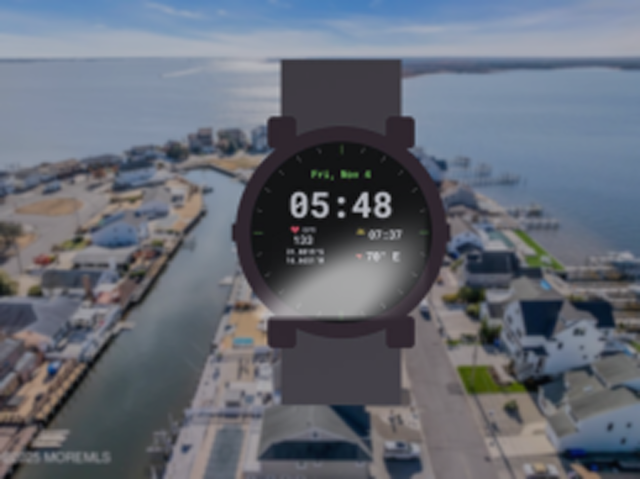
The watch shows 5 h 48 min
